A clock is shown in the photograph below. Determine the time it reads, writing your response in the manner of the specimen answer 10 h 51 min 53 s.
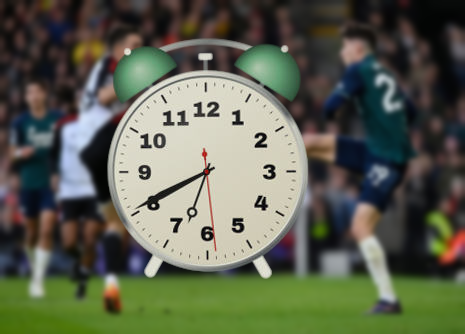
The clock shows 6 h 40 min 29 s
